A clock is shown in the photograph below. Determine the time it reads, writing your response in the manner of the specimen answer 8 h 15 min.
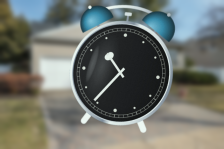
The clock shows 10 h 36 min
